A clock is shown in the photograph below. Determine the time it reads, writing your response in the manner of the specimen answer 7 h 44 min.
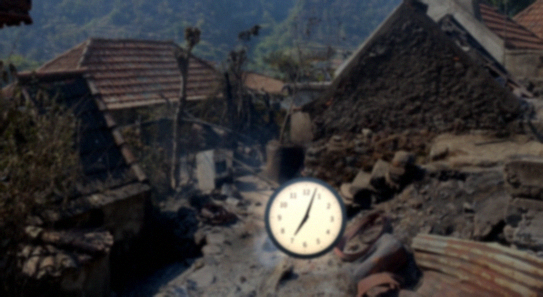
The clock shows 7 h 03 min
